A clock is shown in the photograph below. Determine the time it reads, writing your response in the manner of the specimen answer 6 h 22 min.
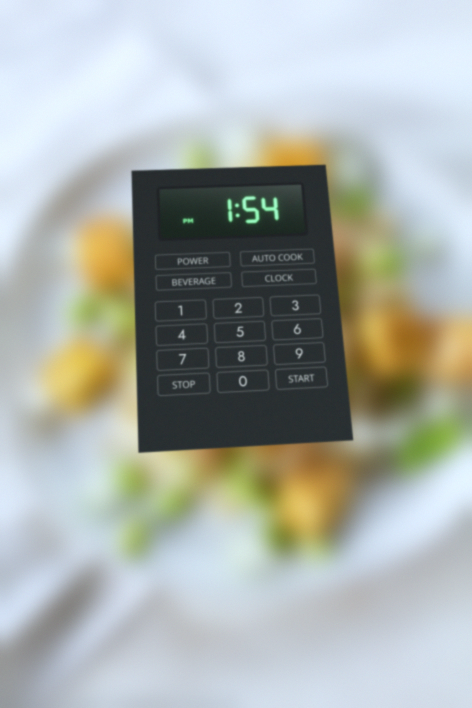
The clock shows 1 h 54 min
